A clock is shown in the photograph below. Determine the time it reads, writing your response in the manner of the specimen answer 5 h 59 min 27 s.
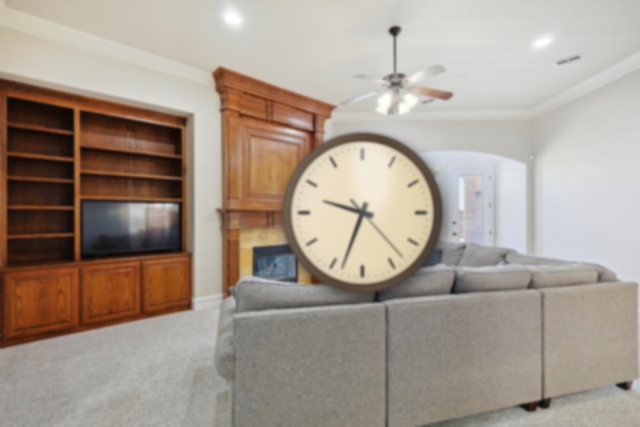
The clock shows 9 h 33 min 23 s
